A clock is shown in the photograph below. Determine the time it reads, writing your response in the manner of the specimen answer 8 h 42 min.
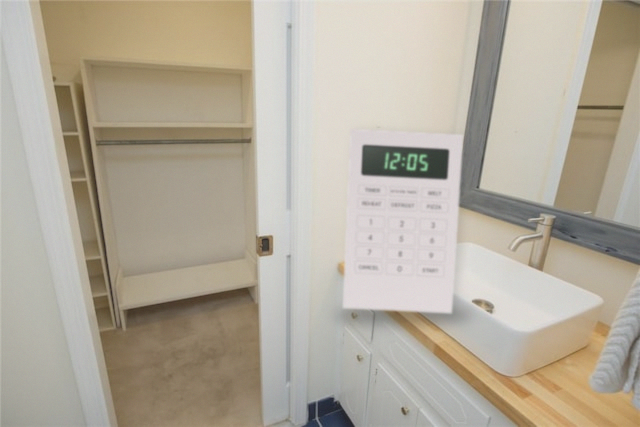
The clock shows 12 h 05 min
